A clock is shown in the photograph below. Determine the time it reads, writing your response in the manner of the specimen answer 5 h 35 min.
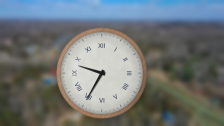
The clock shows 9 h 35 min
